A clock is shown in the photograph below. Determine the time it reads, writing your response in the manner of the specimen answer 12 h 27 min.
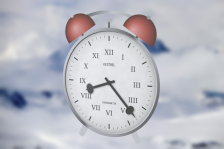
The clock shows 8 h 23 min
